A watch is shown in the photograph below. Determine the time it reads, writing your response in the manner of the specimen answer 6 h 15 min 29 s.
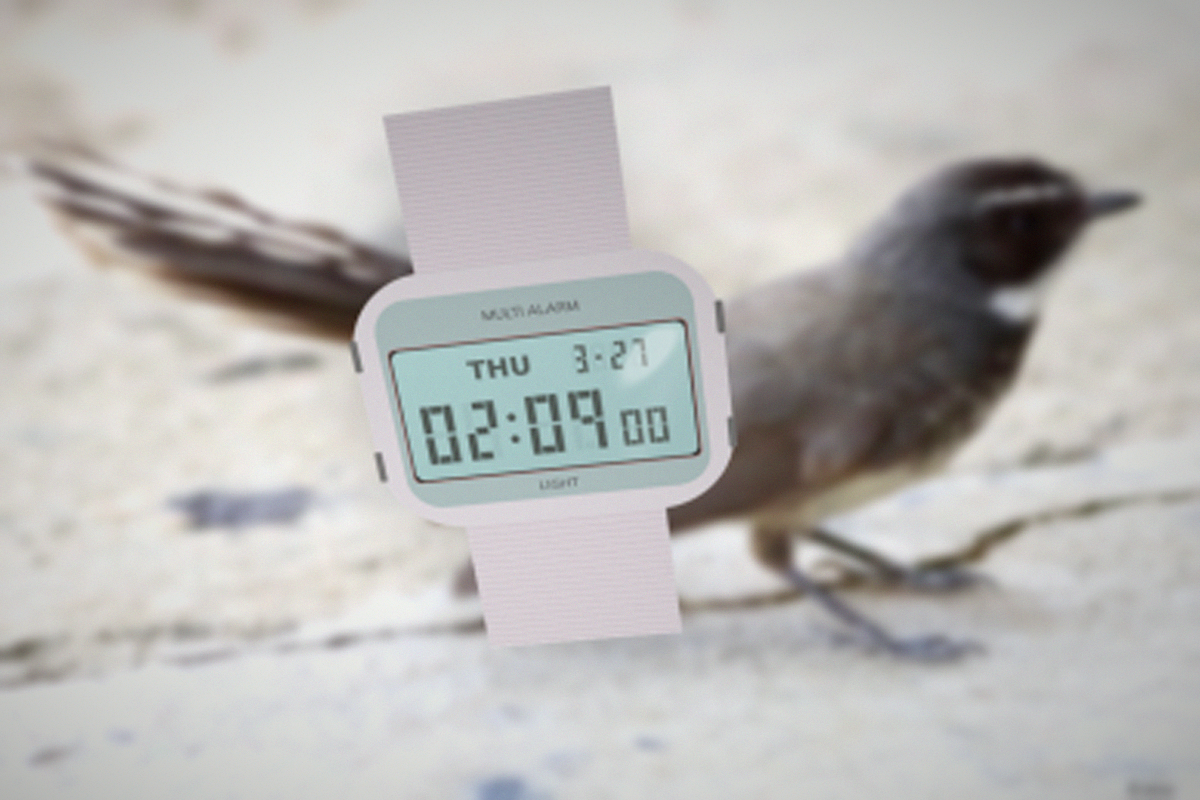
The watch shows 2 h 09 min 00 s
